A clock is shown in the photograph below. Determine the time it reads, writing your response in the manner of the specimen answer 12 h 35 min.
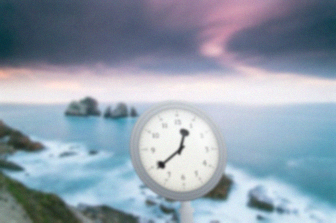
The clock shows 12 h 39 min
